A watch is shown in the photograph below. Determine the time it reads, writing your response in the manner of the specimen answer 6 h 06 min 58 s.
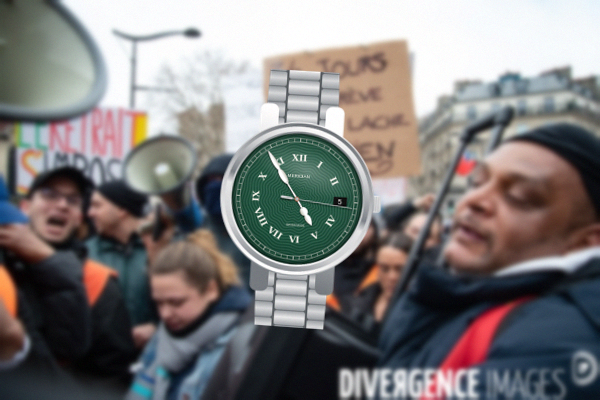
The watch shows 4 h 54 min 16 s
